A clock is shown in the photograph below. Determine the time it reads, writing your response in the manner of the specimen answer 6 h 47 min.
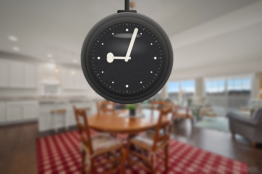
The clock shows 9 h 03 min
